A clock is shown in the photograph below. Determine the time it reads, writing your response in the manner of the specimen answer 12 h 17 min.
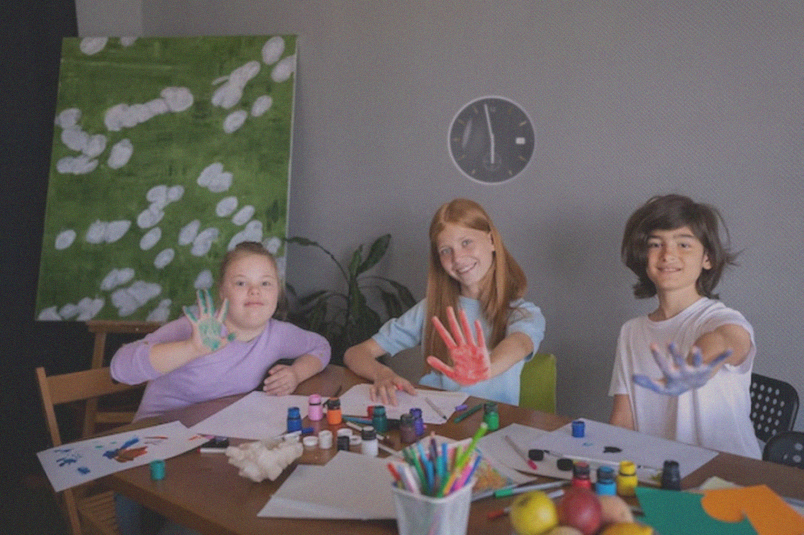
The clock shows 5 h 58 min
